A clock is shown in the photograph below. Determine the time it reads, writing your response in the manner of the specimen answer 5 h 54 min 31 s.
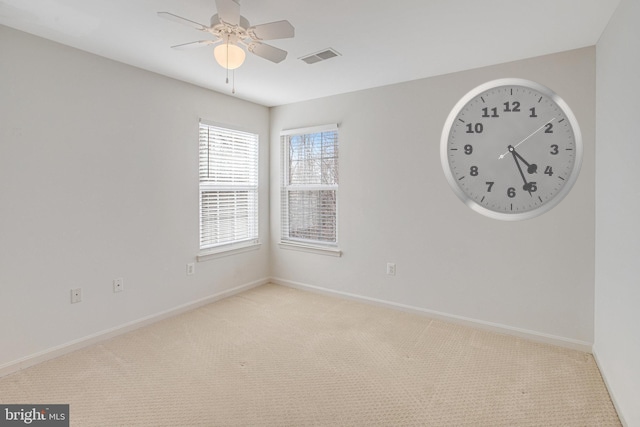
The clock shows 4 h 26 min 09 s
